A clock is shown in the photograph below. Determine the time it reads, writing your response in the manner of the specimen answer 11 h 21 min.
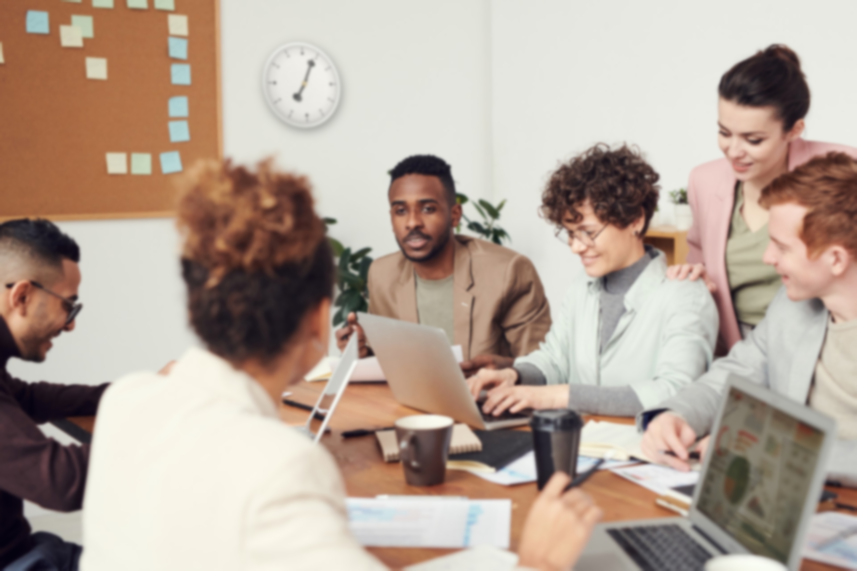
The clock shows 7 h 04 min
